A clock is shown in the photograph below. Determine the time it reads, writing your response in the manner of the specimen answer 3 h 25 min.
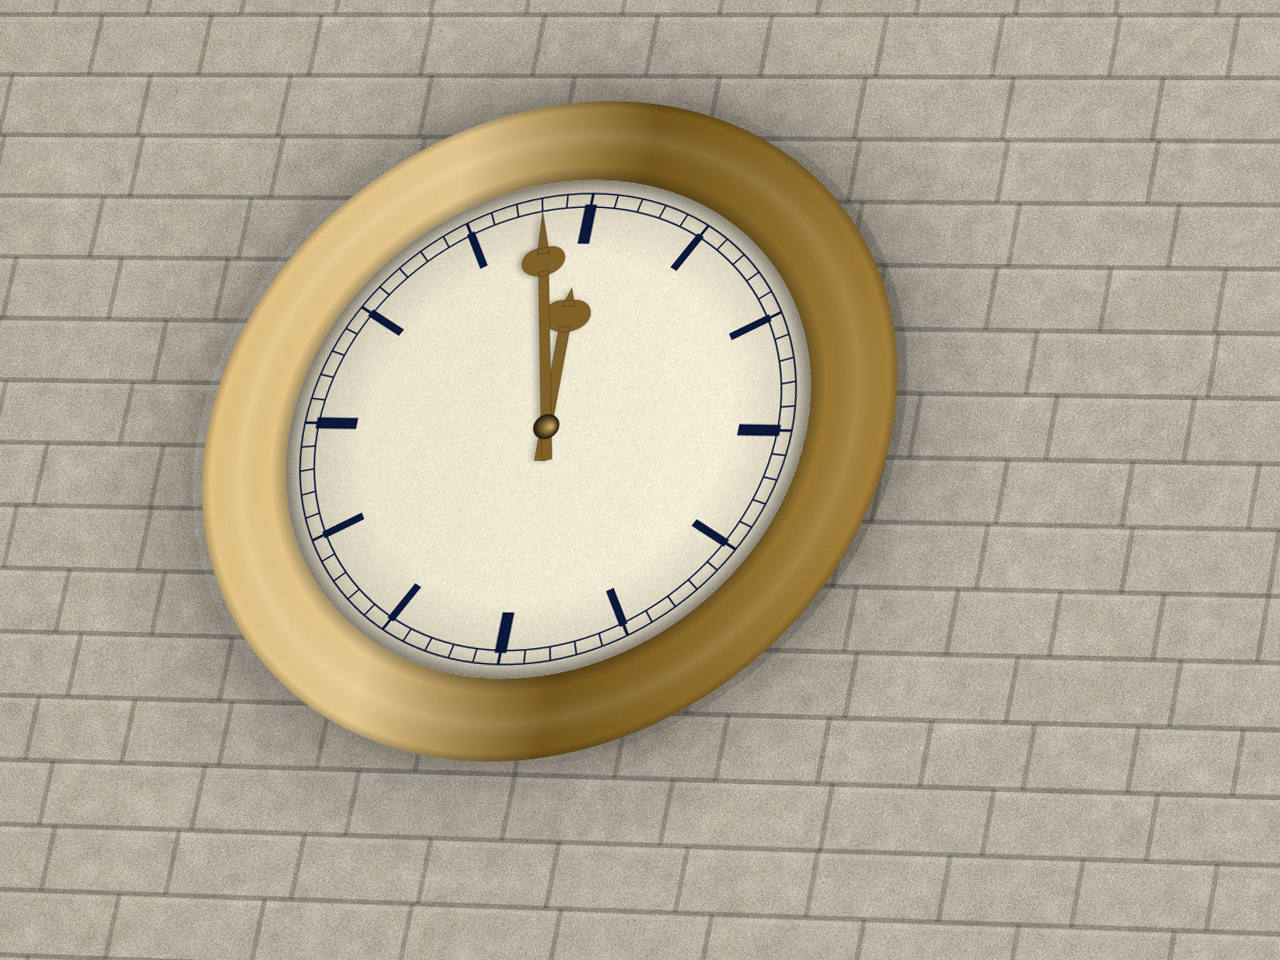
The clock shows 11 h 58 min
